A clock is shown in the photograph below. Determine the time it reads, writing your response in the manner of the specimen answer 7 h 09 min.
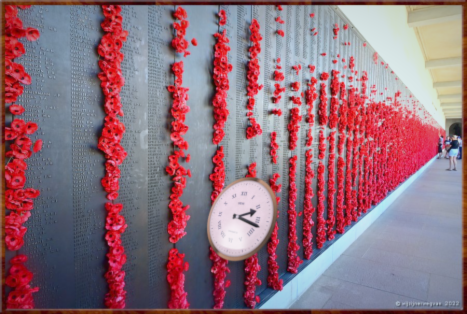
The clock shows 2 h 17 min
